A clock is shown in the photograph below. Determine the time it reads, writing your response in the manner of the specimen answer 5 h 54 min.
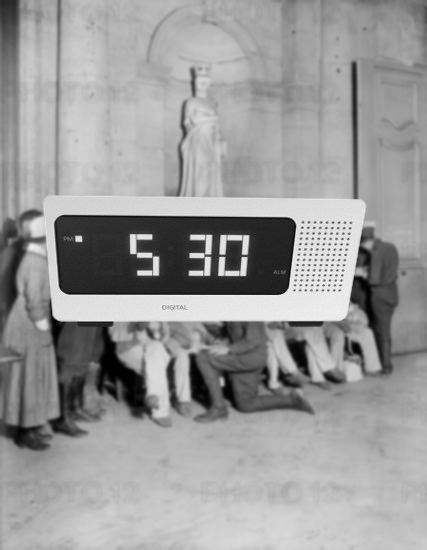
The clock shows 5 h 30 min
